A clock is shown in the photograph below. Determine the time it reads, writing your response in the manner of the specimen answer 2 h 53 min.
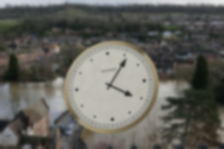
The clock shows 4 h 06 min
